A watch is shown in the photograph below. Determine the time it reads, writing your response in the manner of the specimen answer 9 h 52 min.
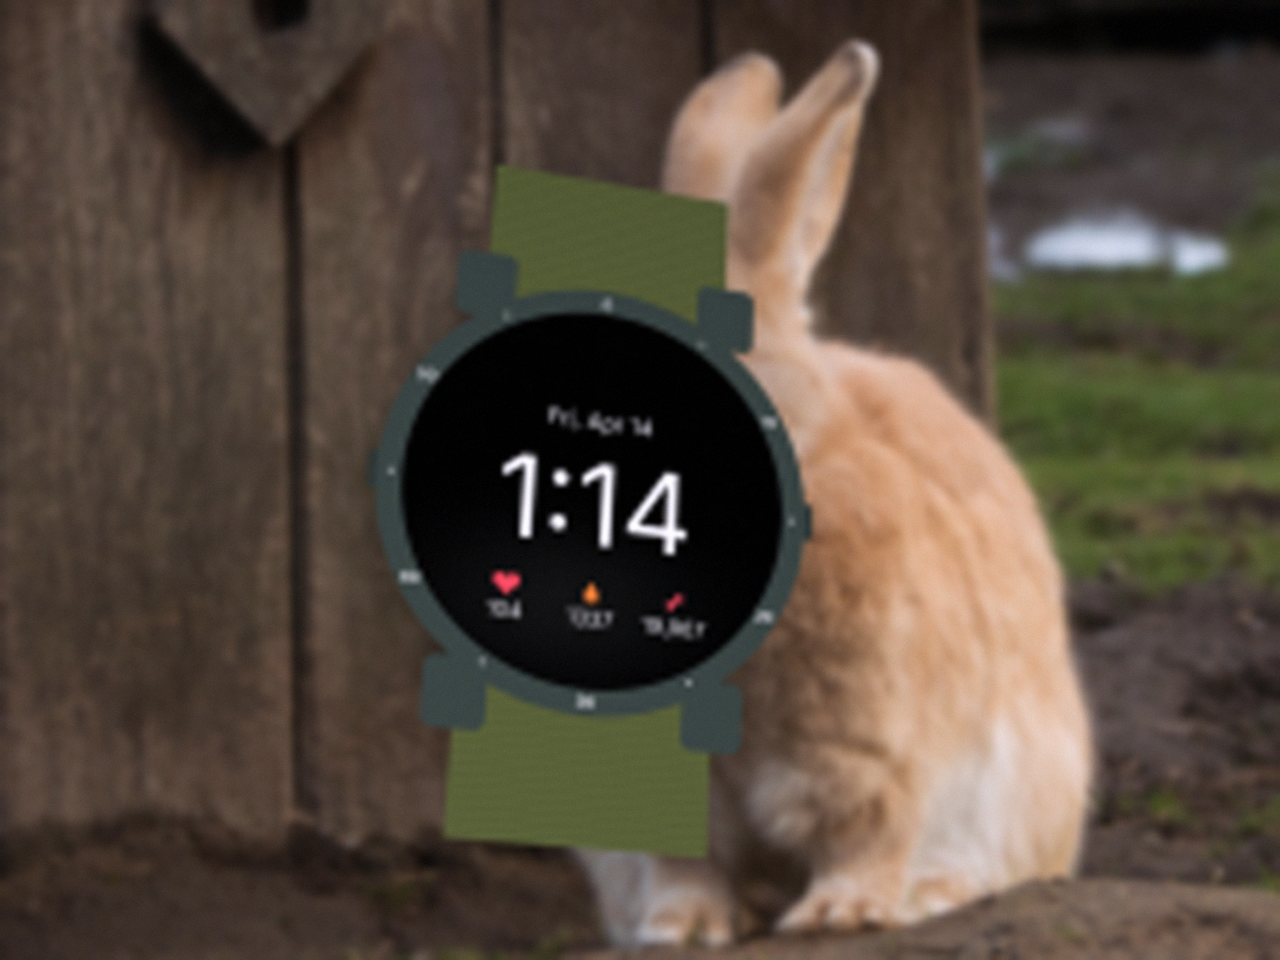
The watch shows 1 h 14 min
